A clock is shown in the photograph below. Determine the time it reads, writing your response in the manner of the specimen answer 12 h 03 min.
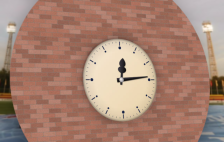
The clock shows 12 h 14 min
